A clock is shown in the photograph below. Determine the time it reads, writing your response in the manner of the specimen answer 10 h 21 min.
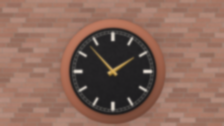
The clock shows 1 h 53 min
